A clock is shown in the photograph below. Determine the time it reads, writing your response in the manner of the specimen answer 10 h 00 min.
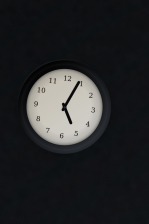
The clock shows 5 h 04 min
